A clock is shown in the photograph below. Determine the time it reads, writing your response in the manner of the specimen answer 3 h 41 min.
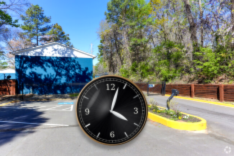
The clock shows 4 h 03 min
